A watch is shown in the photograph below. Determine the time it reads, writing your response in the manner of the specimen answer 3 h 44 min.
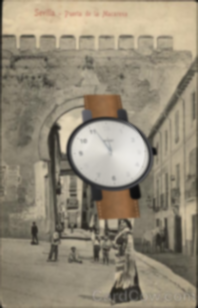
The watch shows 11 h 56 min
